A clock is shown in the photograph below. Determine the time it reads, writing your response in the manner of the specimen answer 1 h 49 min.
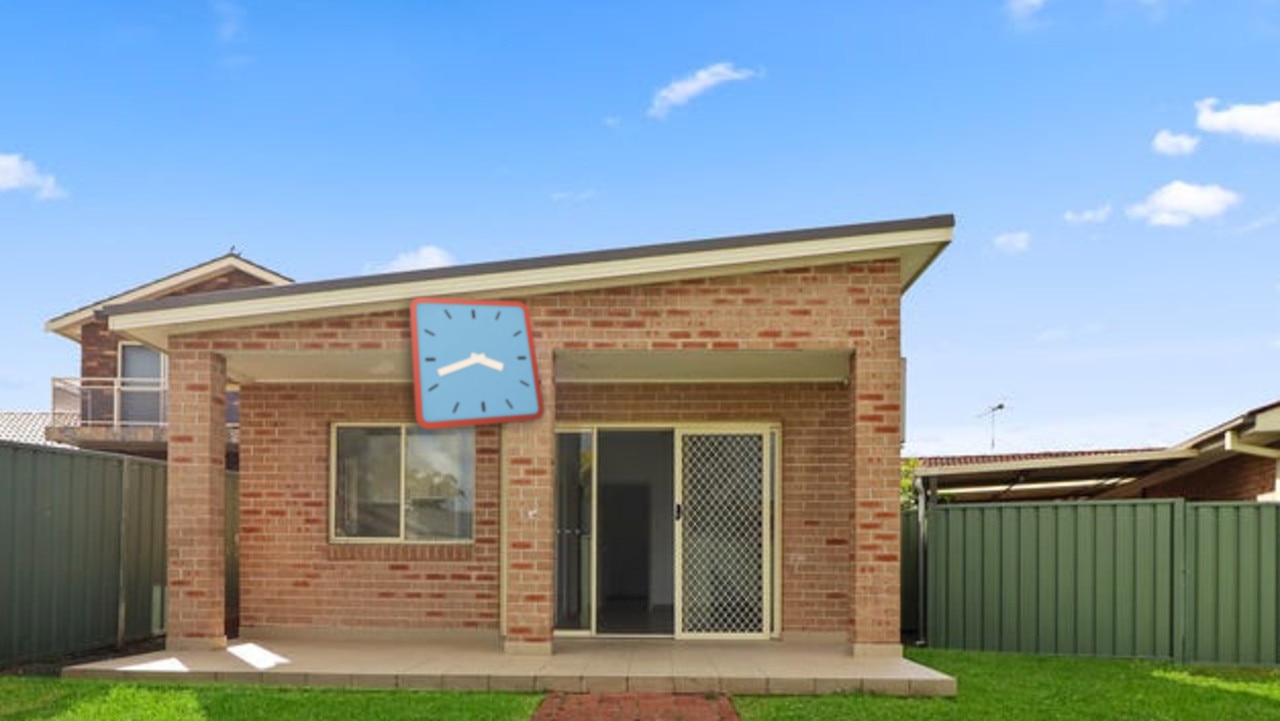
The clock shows 3 h 42 min
